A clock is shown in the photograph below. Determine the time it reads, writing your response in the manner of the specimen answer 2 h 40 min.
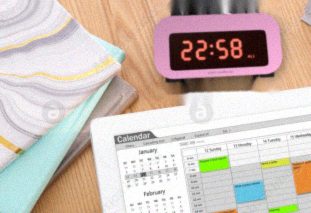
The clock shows 22 h 58 min
